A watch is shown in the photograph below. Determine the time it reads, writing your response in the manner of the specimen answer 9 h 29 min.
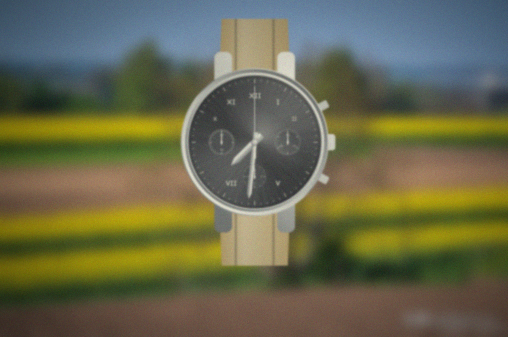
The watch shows 7 h 31 min
